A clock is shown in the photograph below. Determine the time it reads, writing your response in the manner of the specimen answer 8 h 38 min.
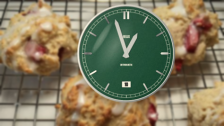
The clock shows 12 h 57 min
